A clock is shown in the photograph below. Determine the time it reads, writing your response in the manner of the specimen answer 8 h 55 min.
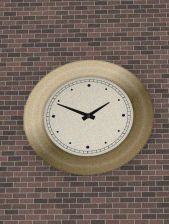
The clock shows 1 h 49 min
